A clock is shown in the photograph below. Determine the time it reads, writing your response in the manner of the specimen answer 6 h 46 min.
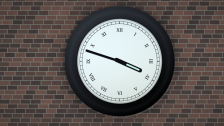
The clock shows 3 h 48 min
